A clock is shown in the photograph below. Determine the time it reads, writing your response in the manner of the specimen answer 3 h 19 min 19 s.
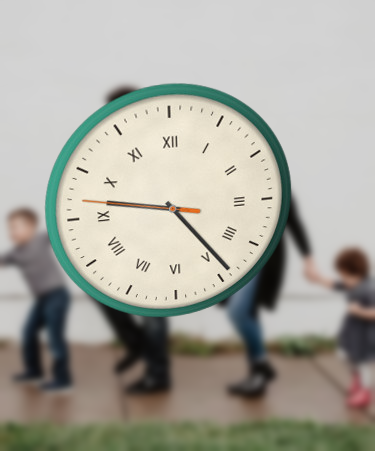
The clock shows 9 h 23 min 47 s
